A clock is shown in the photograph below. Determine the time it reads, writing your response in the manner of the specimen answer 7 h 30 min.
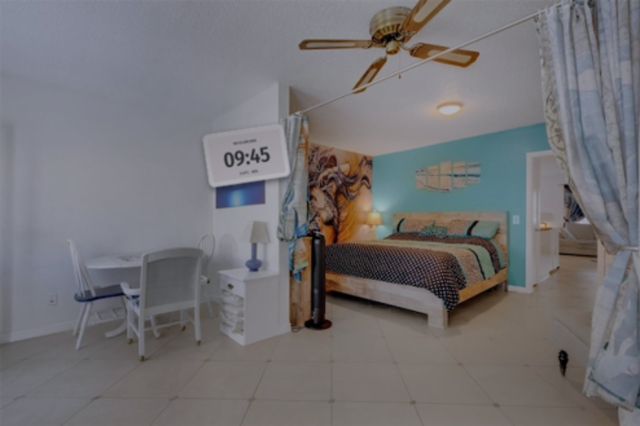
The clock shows 9 h 45 min
